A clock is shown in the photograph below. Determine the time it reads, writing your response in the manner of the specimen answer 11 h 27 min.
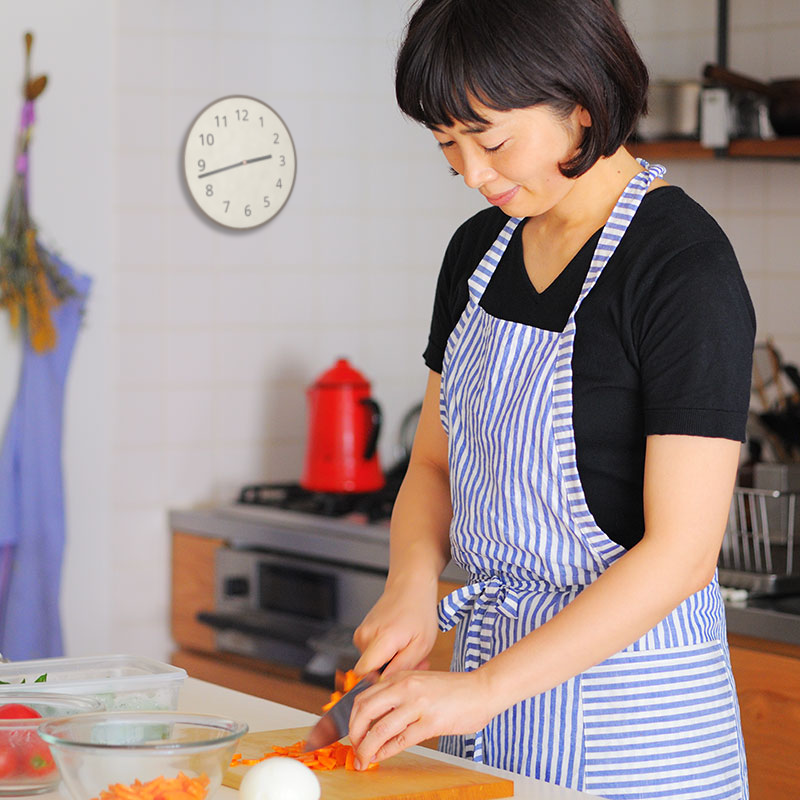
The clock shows 2 h 43 min
